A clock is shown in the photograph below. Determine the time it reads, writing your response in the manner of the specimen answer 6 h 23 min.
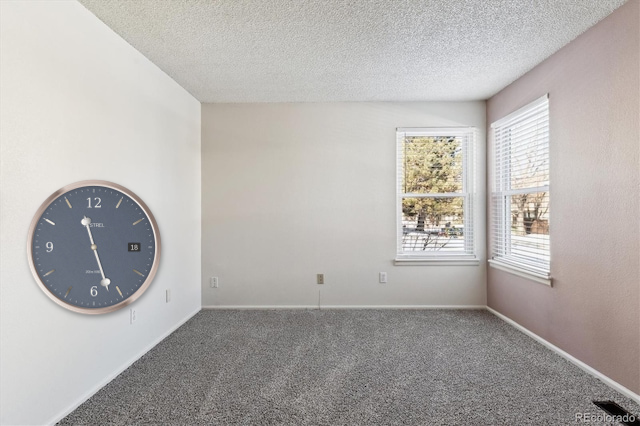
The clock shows 11 h 27 min
